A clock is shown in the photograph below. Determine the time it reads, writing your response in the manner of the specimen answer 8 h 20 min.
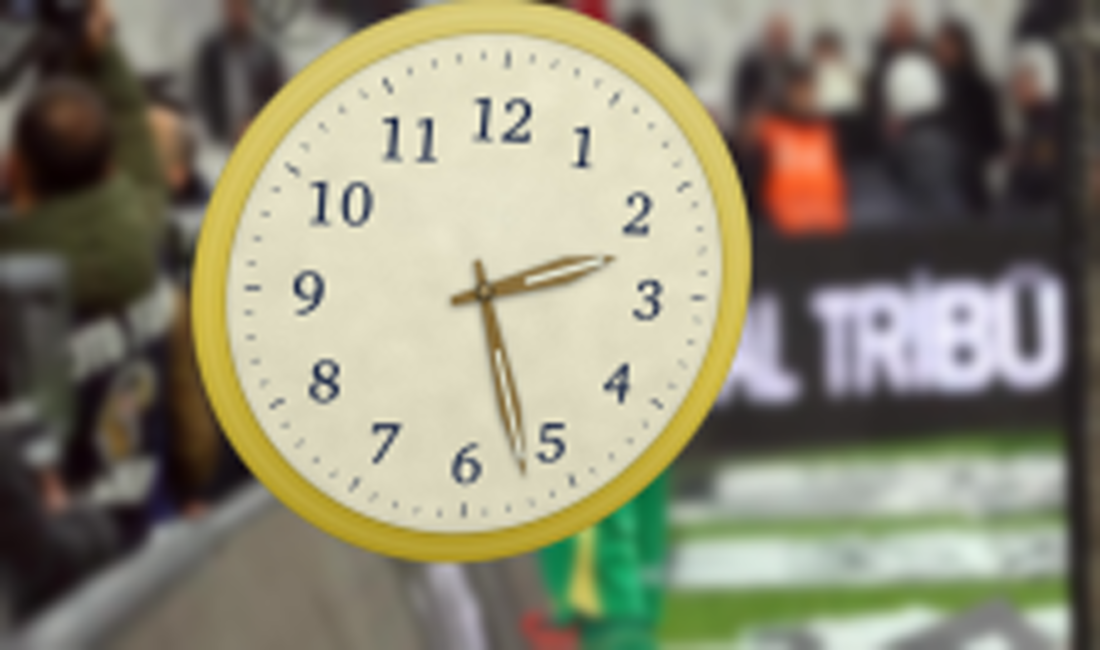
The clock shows 2 h 27 min
